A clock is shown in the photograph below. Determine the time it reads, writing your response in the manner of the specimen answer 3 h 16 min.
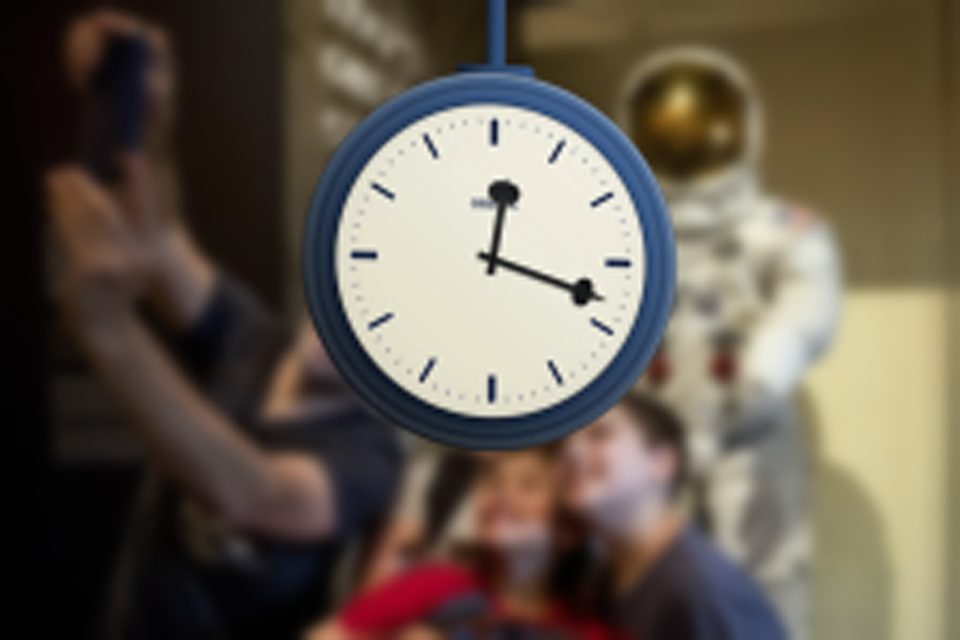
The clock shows 12 h 18 min
